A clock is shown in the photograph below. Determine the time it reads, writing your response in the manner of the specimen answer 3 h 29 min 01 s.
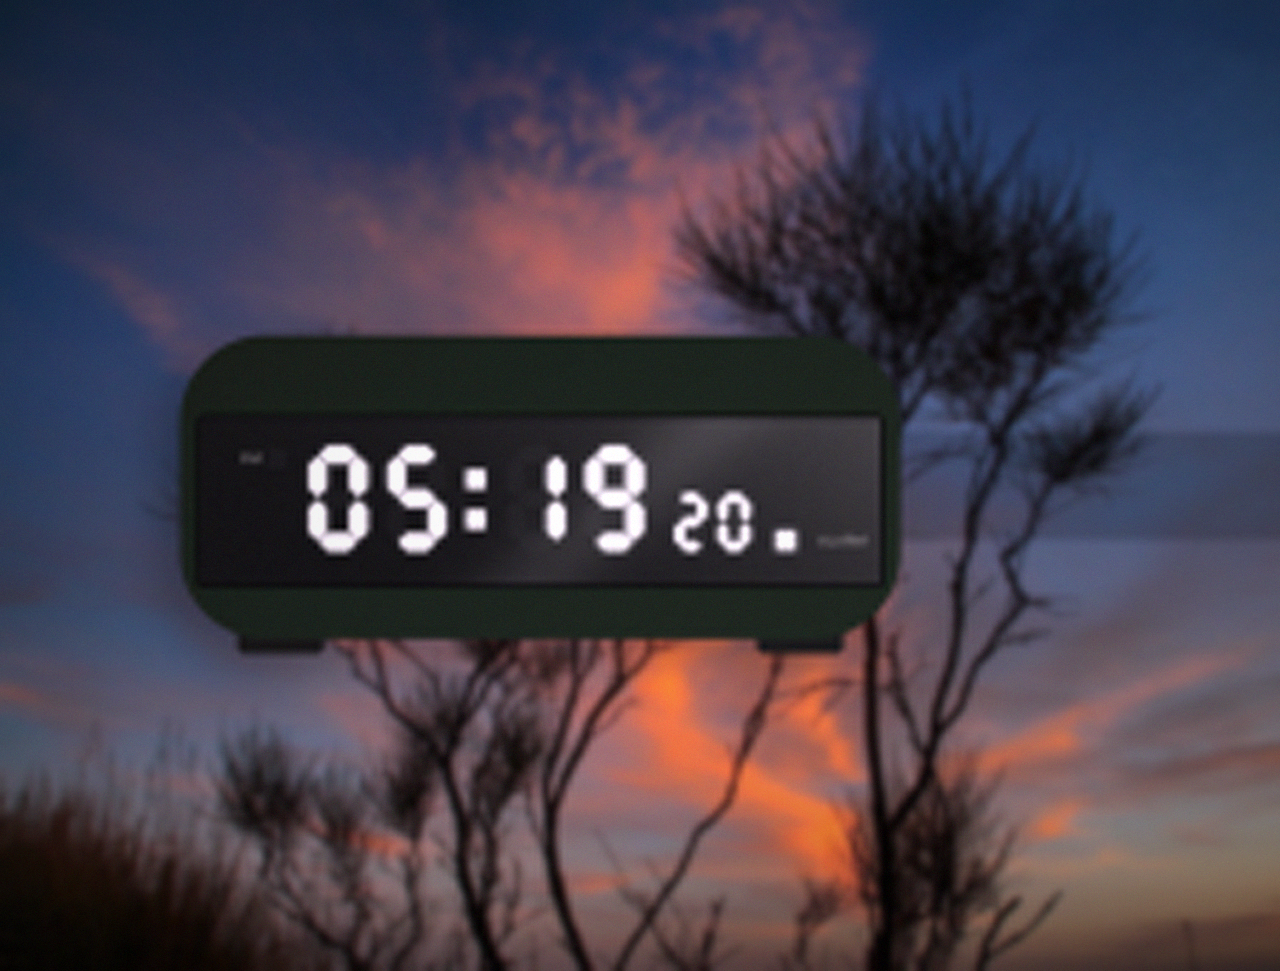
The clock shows 5 h 19 min 20 s
